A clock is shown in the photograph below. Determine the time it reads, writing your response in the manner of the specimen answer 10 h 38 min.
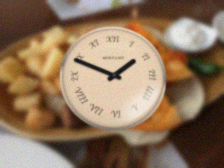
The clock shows 1 h 49 min
